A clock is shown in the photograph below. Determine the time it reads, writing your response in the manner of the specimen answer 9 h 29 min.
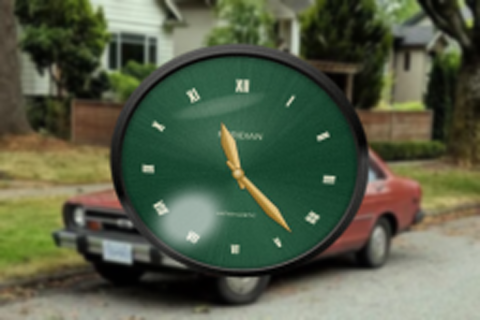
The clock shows 11 h 23 min
